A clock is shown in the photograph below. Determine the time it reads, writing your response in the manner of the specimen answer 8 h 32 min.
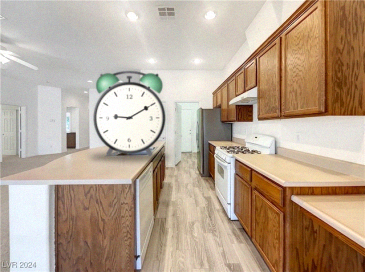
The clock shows 9 h 10 min
